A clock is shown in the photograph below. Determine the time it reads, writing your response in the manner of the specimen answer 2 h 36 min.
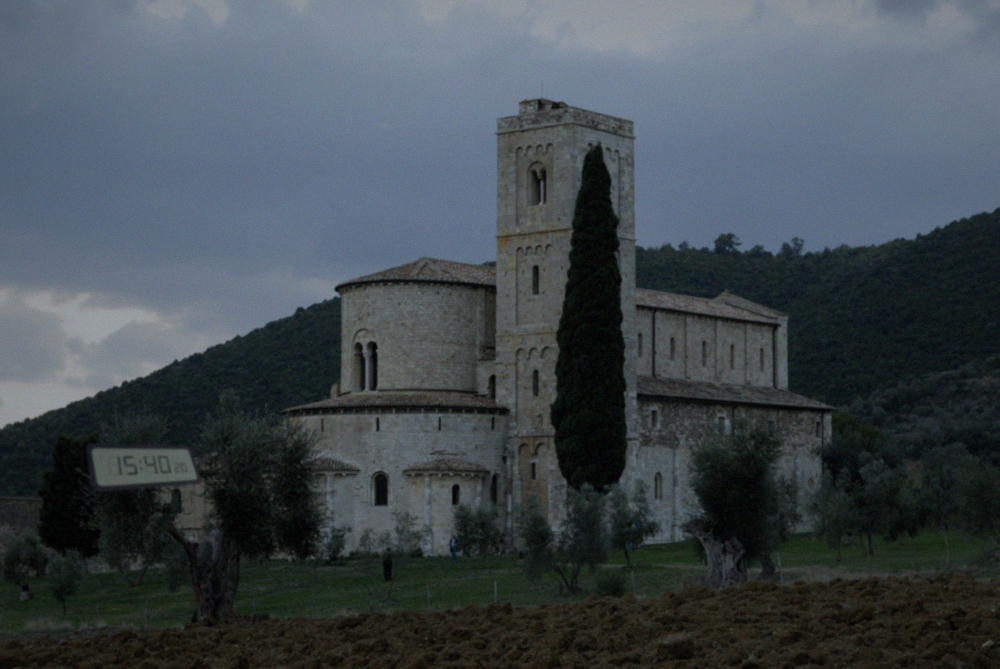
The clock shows 15 h 40 min
